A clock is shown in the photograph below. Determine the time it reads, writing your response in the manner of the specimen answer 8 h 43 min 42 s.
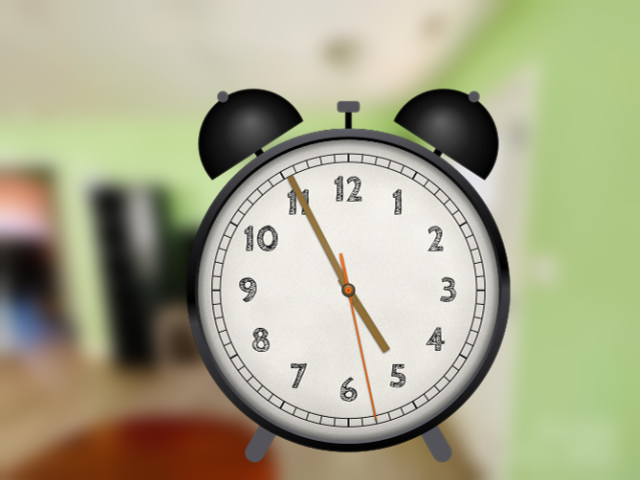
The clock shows 4 h 55 min 28 s
